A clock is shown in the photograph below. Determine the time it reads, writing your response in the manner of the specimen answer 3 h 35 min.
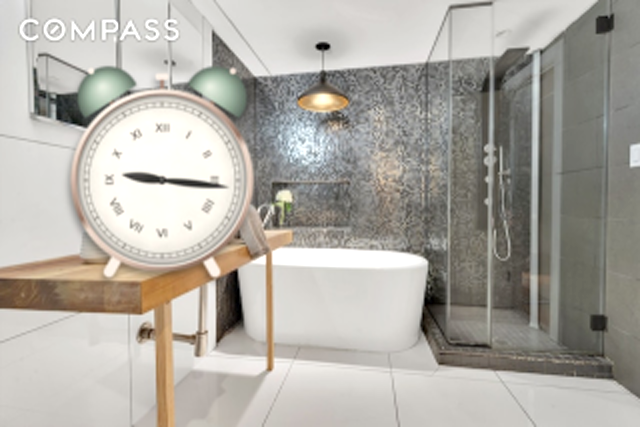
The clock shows 9 h 16 min
